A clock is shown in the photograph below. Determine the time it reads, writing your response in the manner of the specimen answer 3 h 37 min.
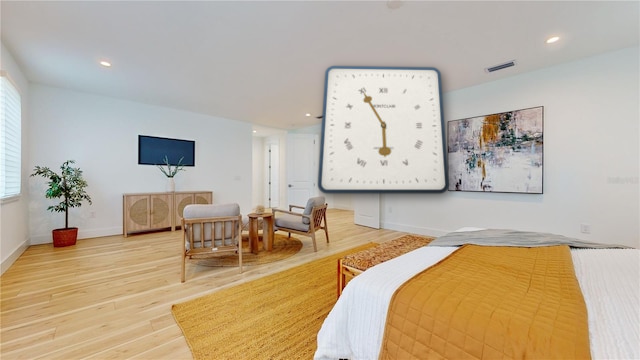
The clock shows 5 h 55 min
